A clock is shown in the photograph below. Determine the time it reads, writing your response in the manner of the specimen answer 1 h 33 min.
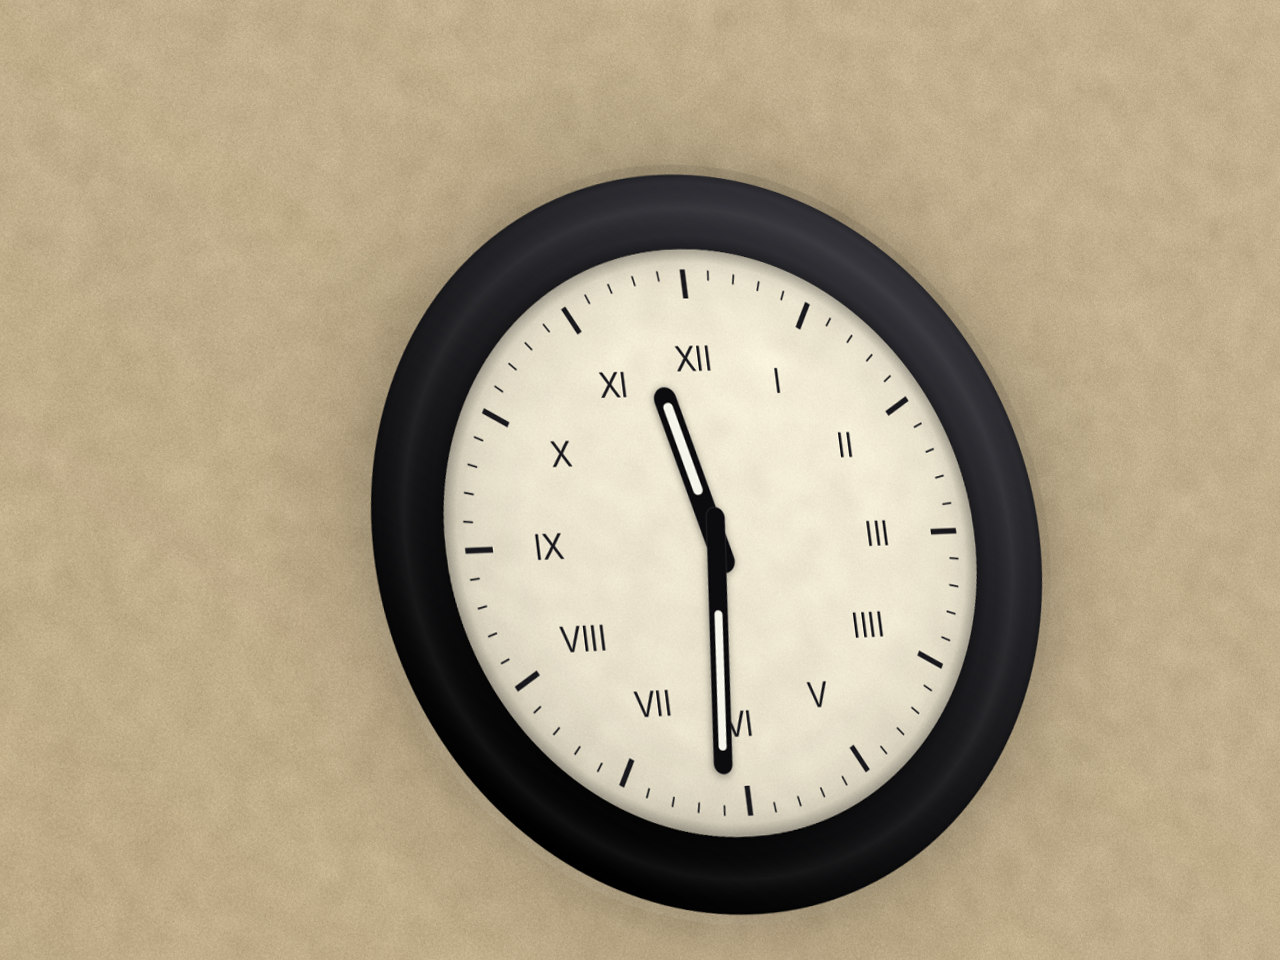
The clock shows 11 h 31 min
